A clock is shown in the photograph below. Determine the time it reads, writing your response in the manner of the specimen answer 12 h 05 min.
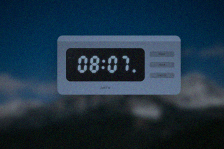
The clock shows 8 h 07 min
